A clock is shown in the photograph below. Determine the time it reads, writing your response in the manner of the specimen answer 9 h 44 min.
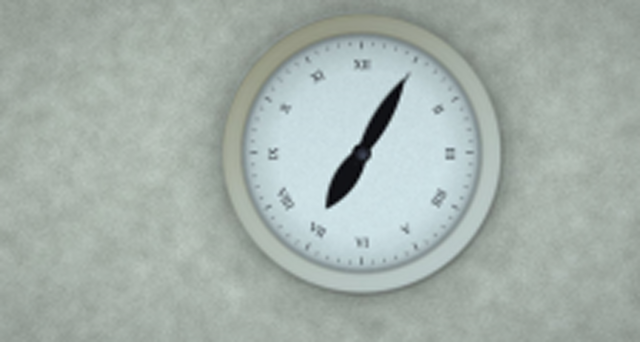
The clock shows 7 h 05 min
